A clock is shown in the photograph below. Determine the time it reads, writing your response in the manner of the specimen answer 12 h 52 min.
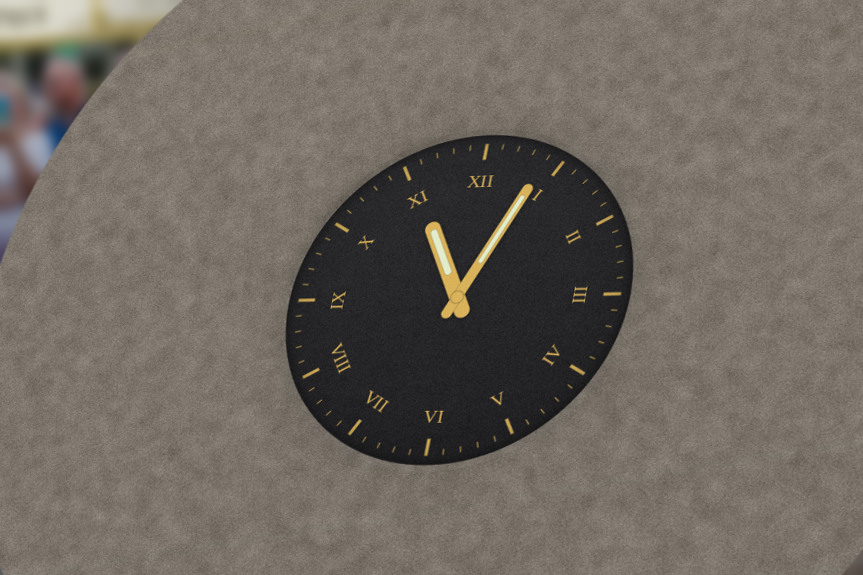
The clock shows 11 h 04 min
